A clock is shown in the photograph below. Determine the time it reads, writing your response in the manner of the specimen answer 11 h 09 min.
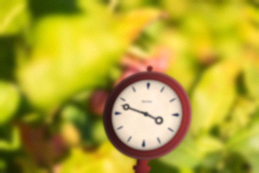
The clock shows 3 h 48 min
